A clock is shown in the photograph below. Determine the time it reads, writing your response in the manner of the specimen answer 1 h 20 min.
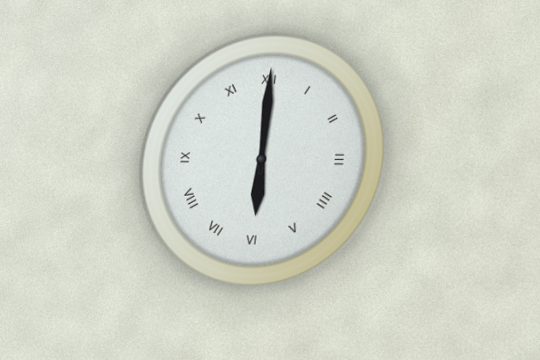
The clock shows 6 h 00 min
